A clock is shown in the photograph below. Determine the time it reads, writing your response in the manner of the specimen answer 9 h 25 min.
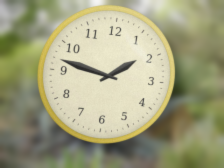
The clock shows 1 h 47 min
